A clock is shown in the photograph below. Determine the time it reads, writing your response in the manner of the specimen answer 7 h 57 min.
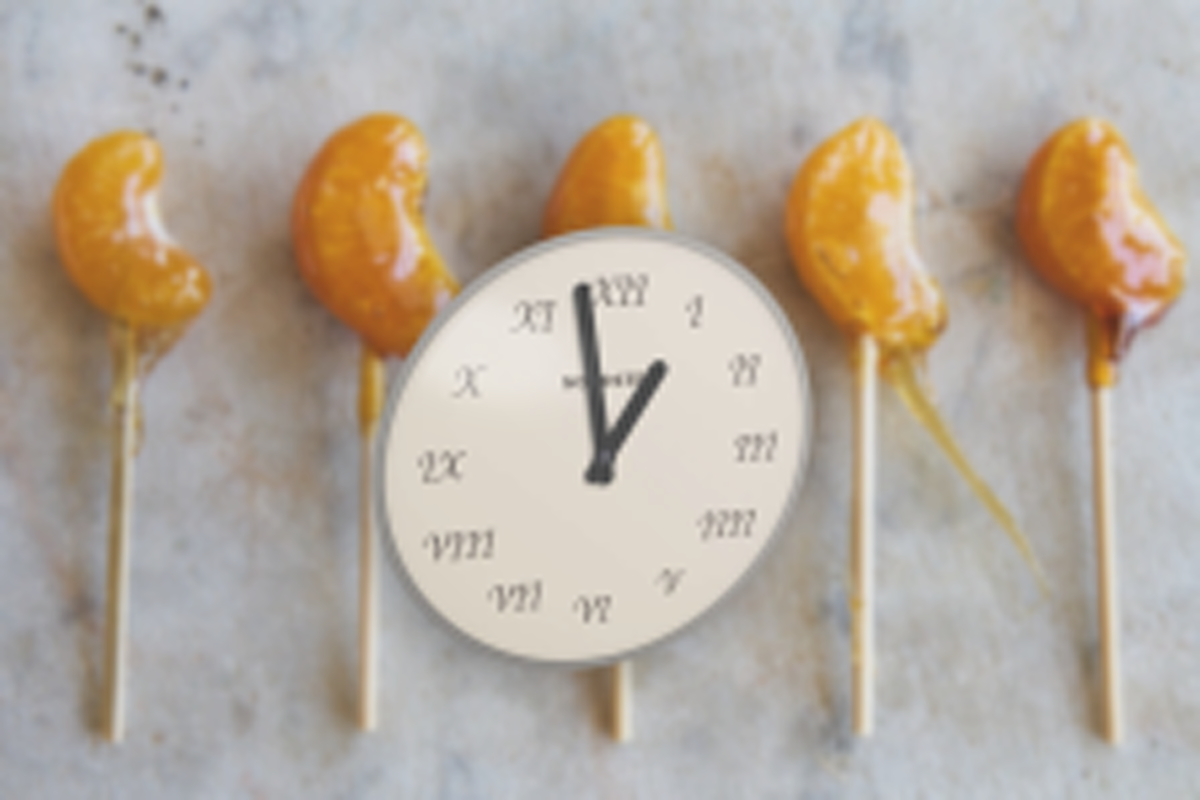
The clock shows 12 h 58 min
